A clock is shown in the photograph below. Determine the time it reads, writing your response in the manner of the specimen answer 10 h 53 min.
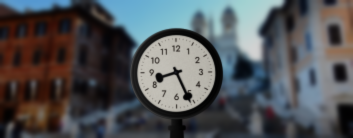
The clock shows 8 h 26 min
